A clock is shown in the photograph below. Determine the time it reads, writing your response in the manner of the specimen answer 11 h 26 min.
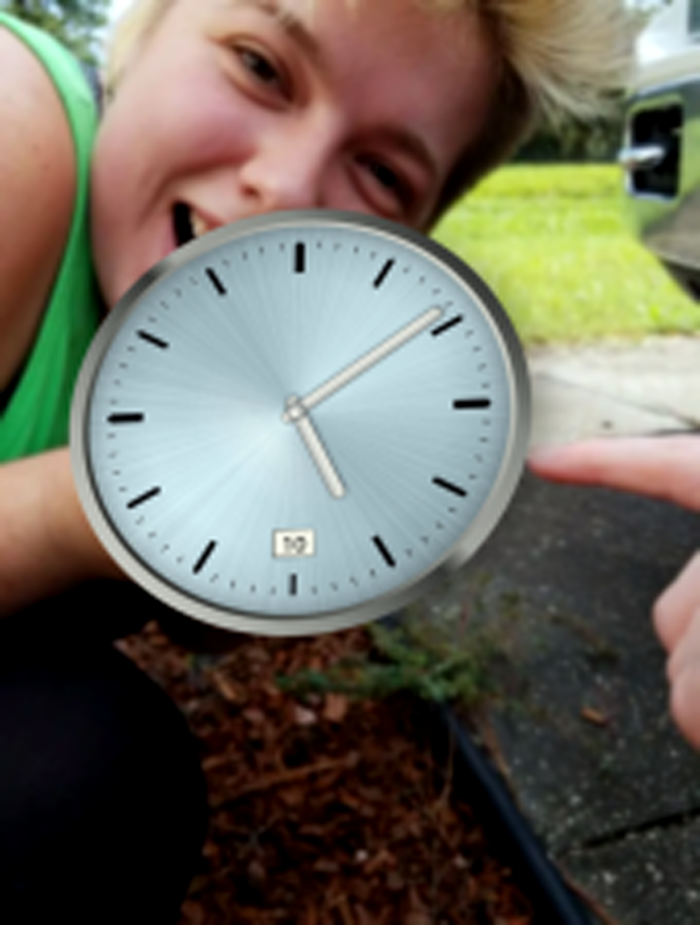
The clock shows 5 h 09 min
